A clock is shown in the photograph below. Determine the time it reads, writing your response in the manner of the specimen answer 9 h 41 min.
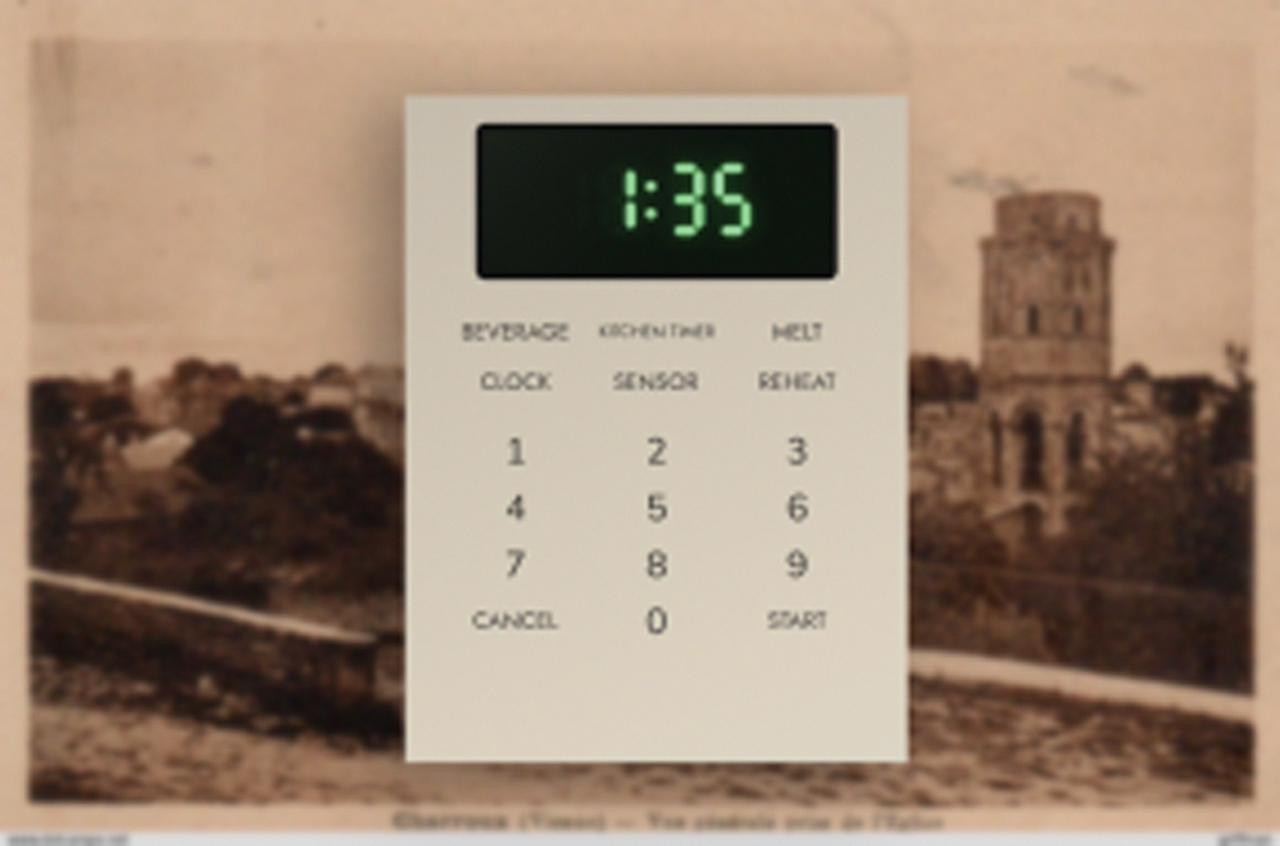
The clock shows 1 h 35 min
